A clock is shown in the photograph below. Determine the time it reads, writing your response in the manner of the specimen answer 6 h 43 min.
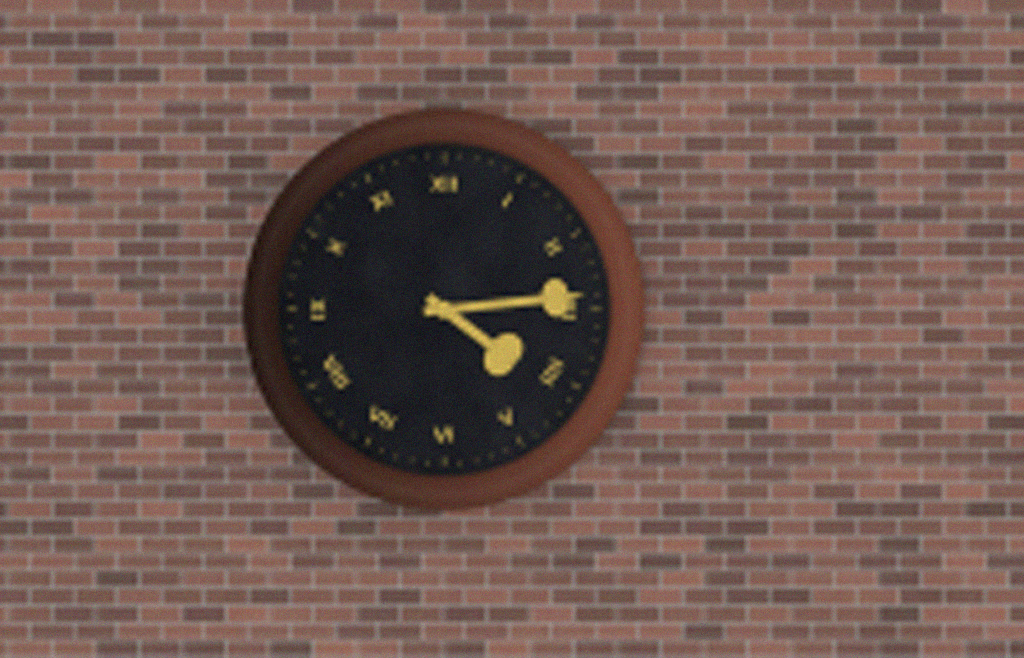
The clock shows 4 h 14 min
